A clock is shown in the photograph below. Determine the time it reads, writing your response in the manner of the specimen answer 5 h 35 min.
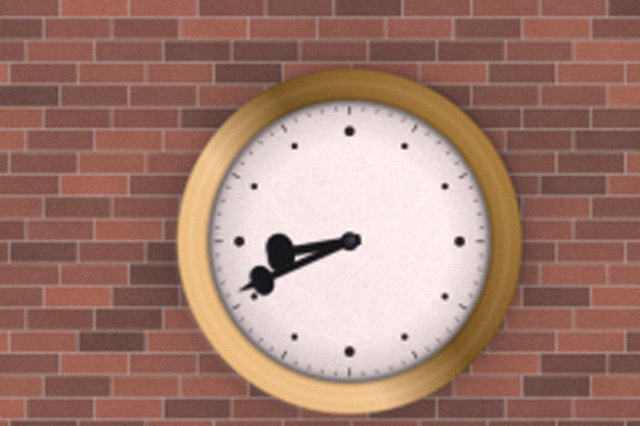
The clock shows 8 h 41 min
